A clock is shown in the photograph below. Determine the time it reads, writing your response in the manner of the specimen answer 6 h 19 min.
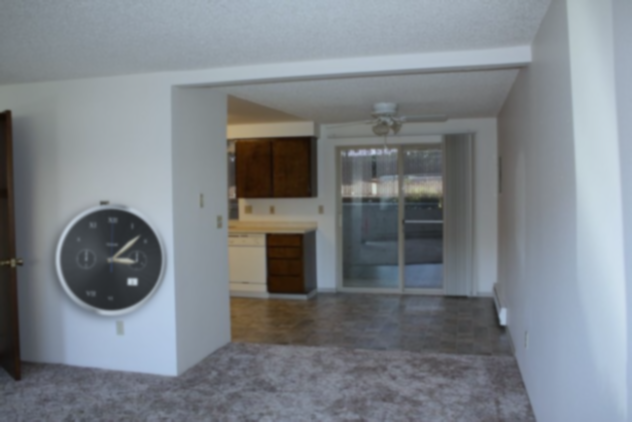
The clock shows 3 h 08 min
